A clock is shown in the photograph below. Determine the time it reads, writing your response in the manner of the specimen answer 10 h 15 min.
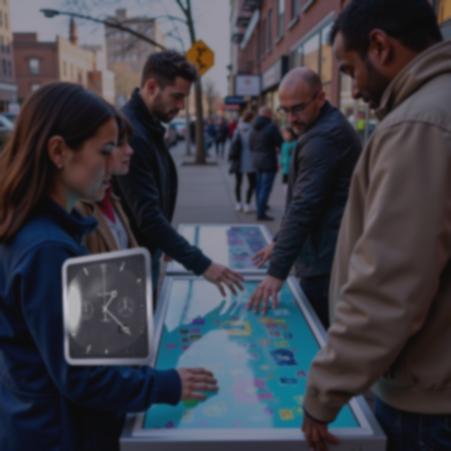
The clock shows 1 h 22 min
